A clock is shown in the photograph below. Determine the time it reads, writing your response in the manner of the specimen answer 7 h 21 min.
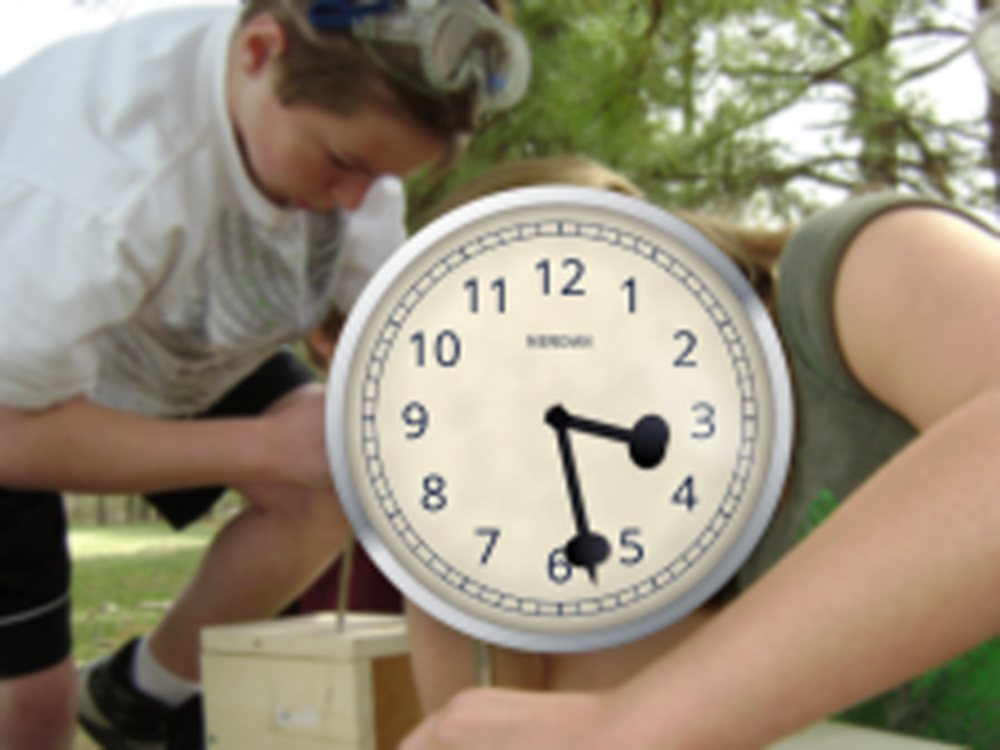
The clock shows 3 h 28 min
